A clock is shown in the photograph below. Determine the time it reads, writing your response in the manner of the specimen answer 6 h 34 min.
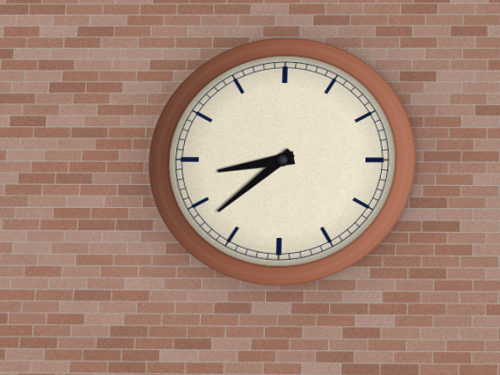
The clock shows 8 h 38 min
